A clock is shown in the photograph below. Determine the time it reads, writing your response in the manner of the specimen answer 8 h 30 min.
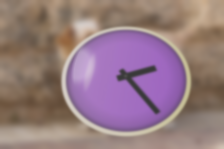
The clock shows 2 h 24 min
